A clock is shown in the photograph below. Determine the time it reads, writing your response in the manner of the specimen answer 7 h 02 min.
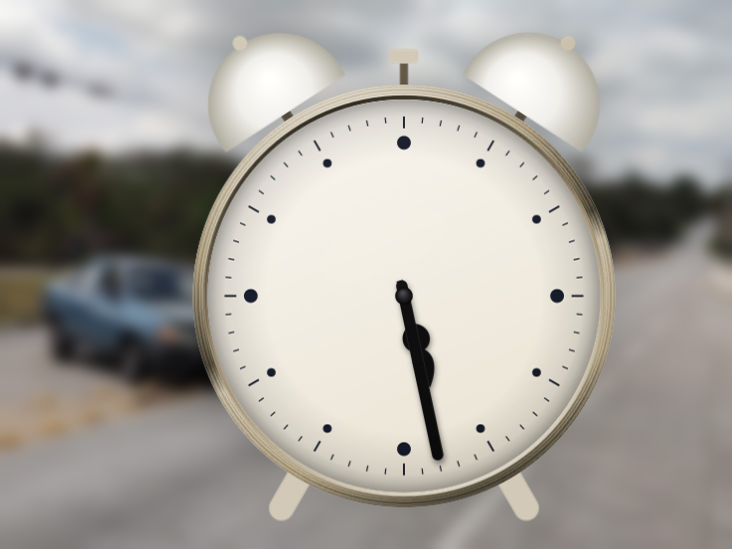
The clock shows 5 h 28 min
